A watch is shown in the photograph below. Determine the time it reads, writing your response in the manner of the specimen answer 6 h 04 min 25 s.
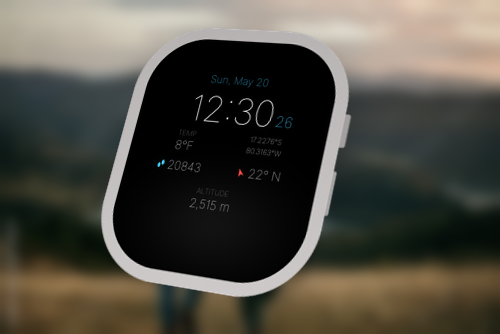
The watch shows 12 h 30 min 26 s
